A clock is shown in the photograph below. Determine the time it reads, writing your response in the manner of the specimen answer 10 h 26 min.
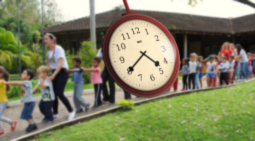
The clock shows 4 h 40 min
